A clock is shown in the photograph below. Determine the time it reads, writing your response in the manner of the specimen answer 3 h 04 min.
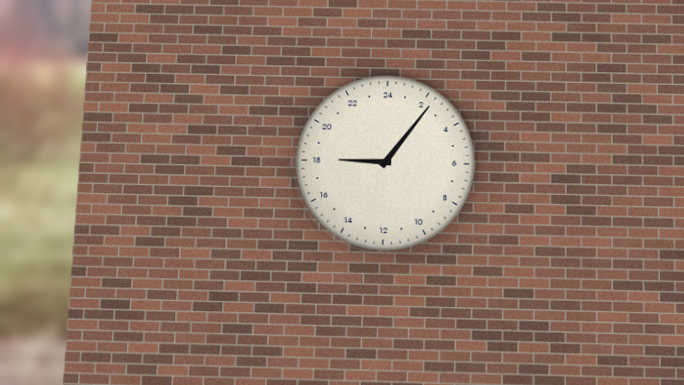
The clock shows 18 h 06 min
